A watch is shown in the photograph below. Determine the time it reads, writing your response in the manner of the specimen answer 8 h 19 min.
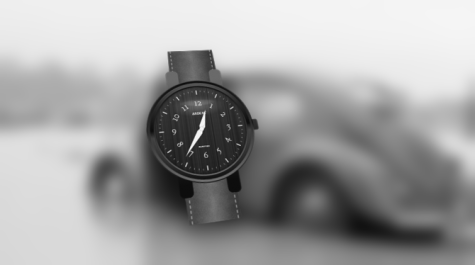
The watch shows 12 h 36 min
